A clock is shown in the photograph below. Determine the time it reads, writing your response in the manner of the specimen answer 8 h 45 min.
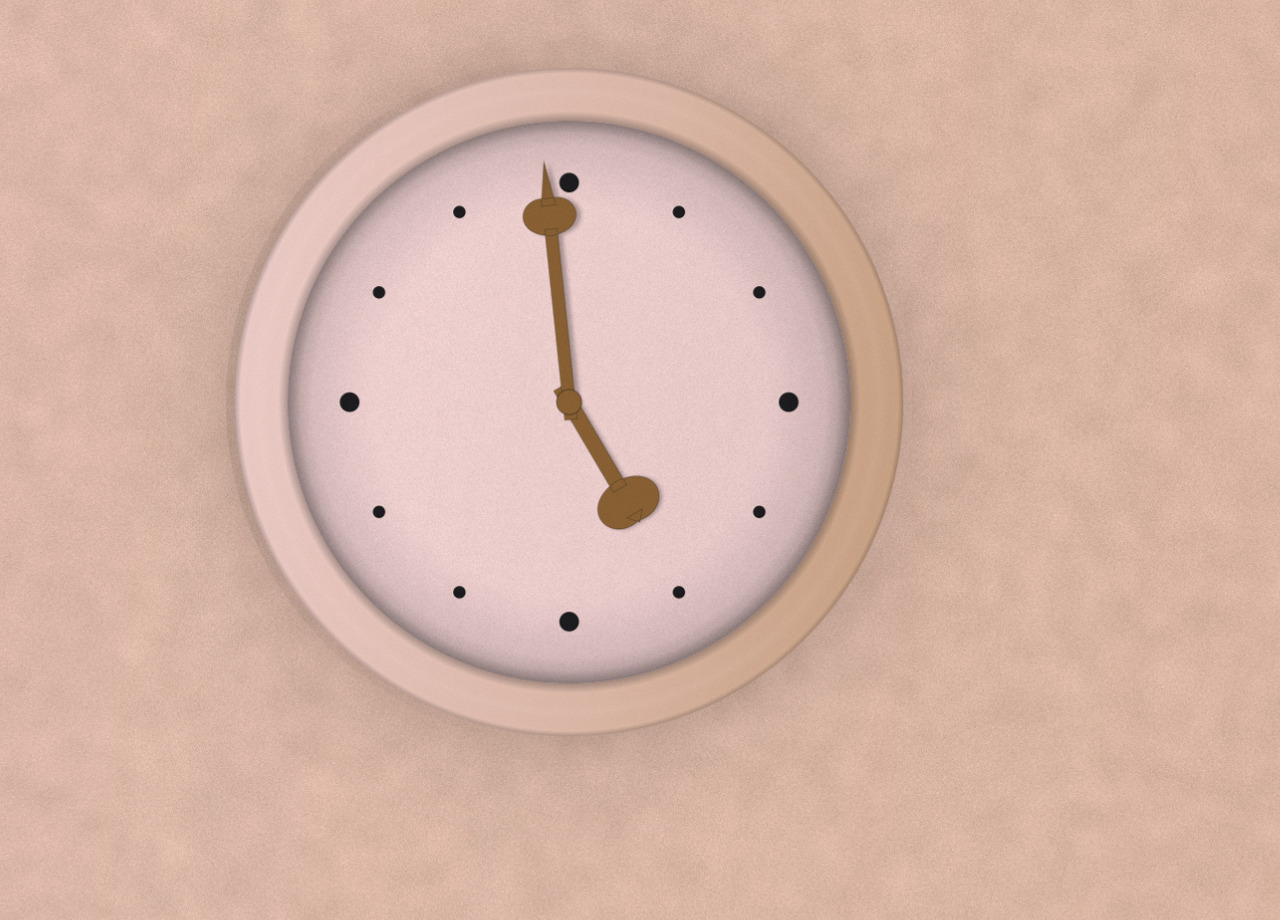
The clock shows 4 h 59 min
